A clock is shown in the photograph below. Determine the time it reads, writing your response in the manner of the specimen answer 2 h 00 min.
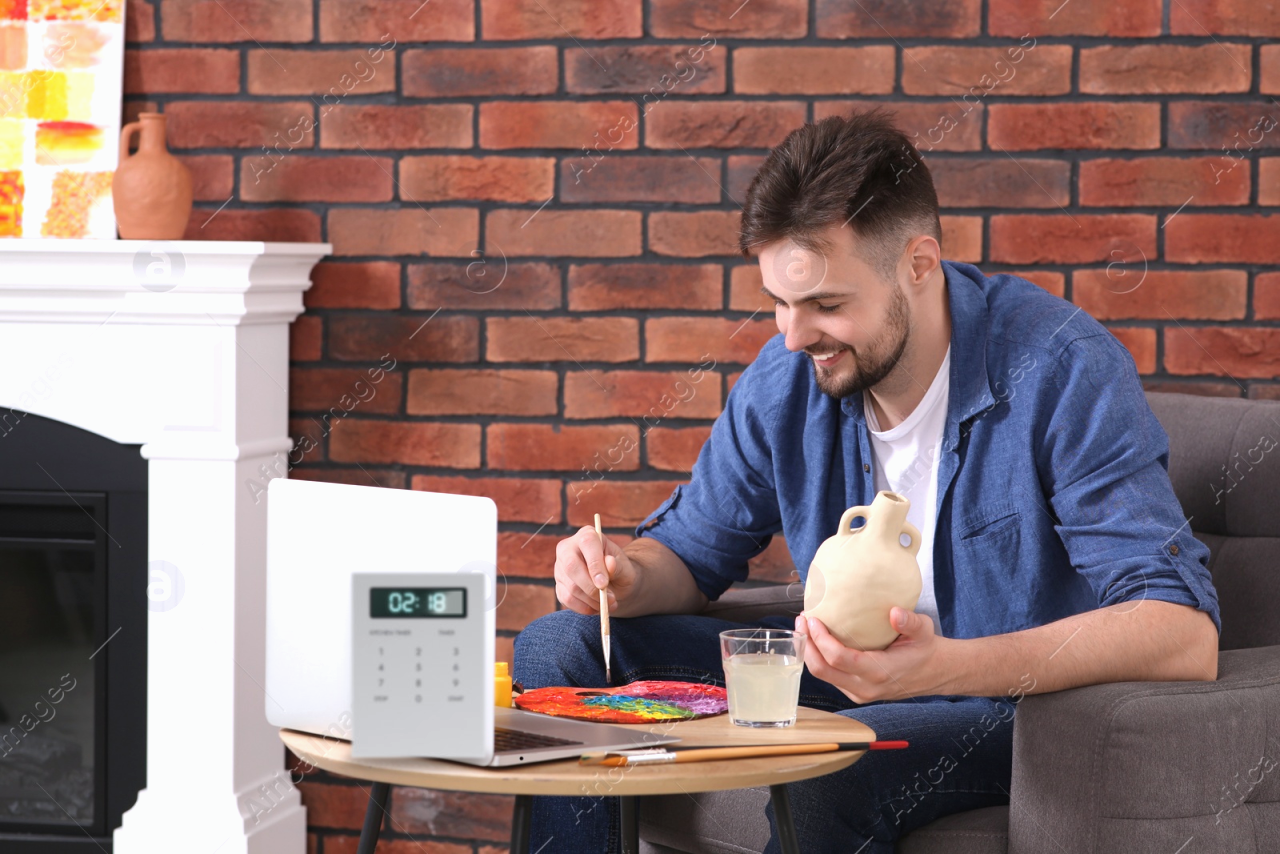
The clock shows 2 h 18 min
